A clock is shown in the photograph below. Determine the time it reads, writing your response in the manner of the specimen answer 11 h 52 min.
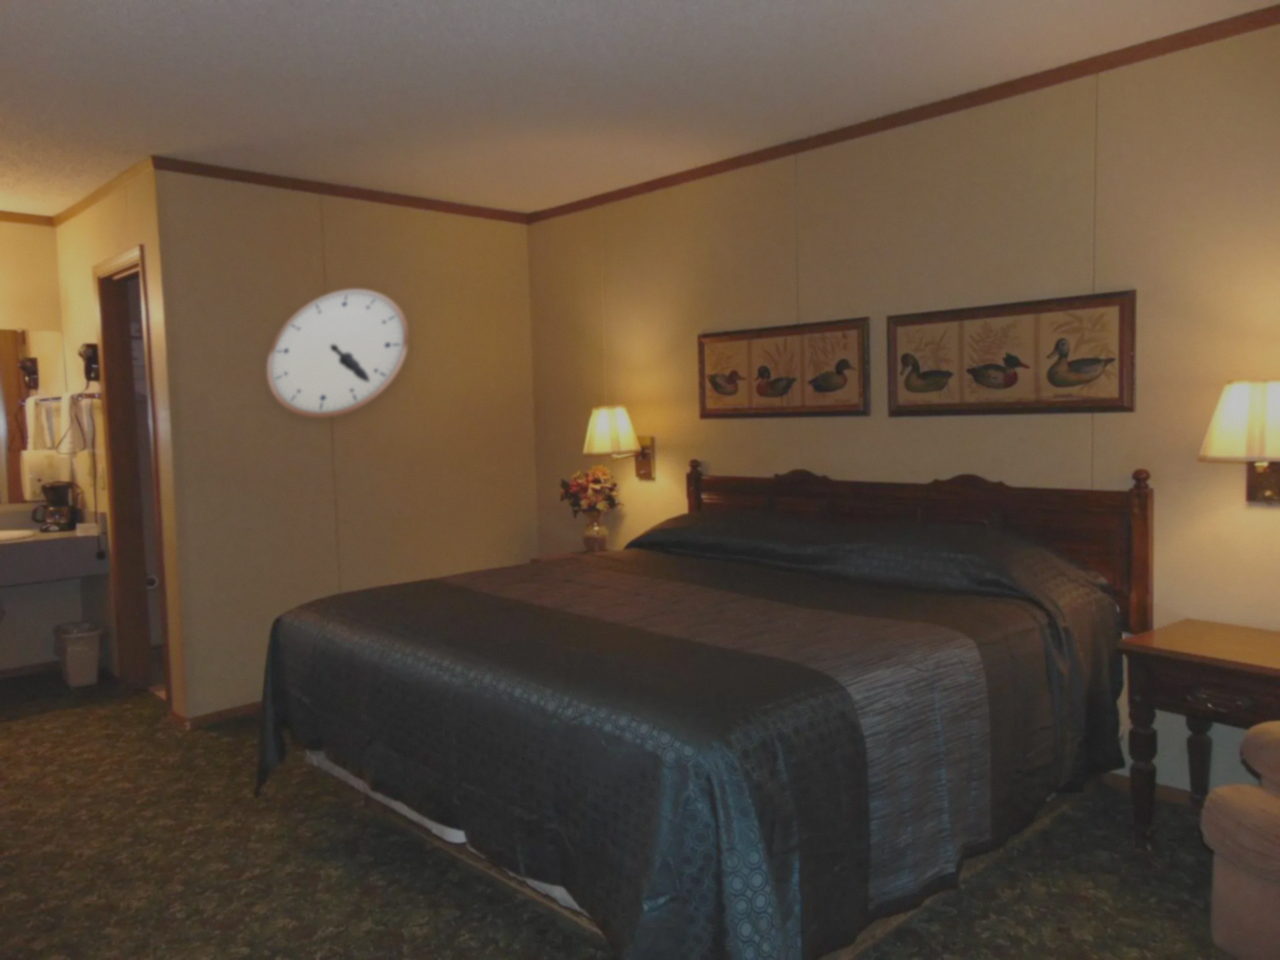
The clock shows 4 h 22 min
